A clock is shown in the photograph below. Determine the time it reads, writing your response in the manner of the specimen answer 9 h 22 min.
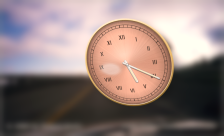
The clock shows 5 h 20 min
